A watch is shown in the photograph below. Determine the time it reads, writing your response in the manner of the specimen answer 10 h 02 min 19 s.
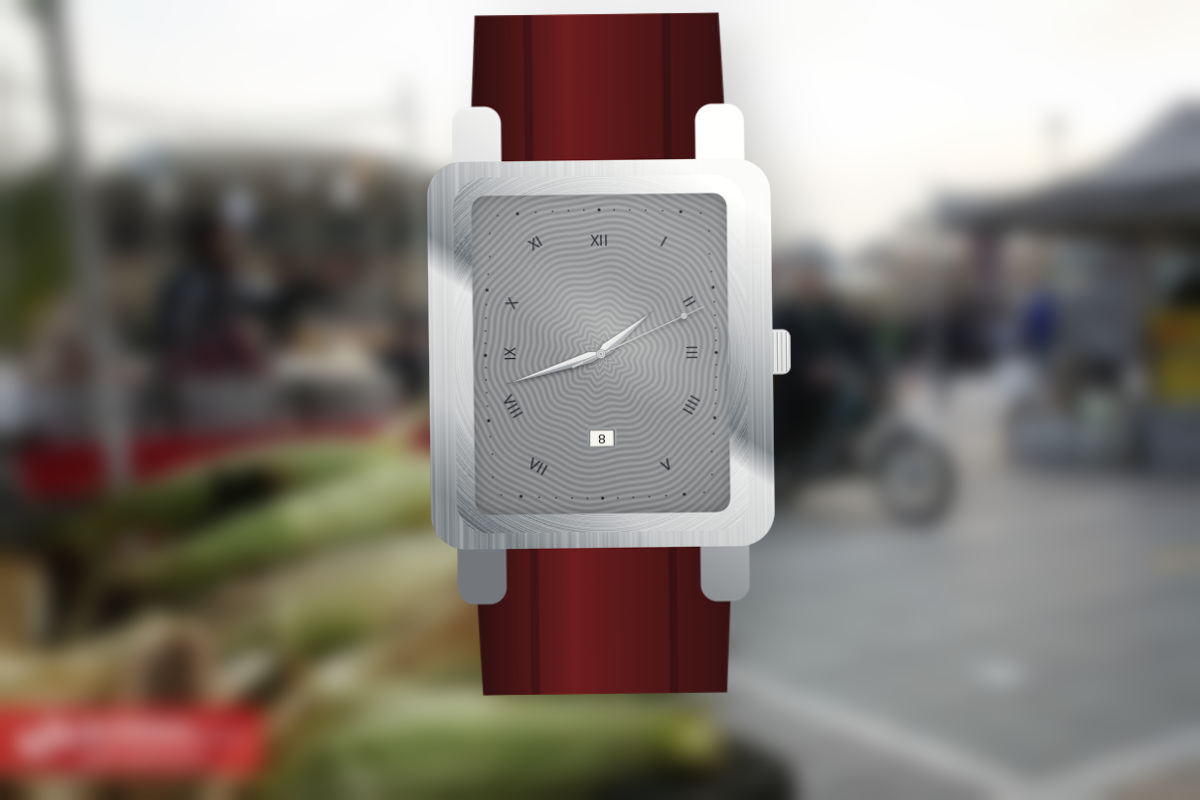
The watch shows 1 h 42 min 11 s
